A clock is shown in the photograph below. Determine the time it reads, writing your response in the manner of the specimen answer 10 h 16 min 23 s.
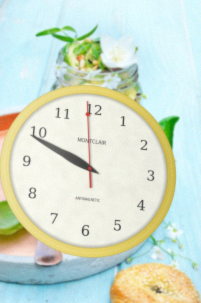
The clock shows 9 h 48 min 59 s
